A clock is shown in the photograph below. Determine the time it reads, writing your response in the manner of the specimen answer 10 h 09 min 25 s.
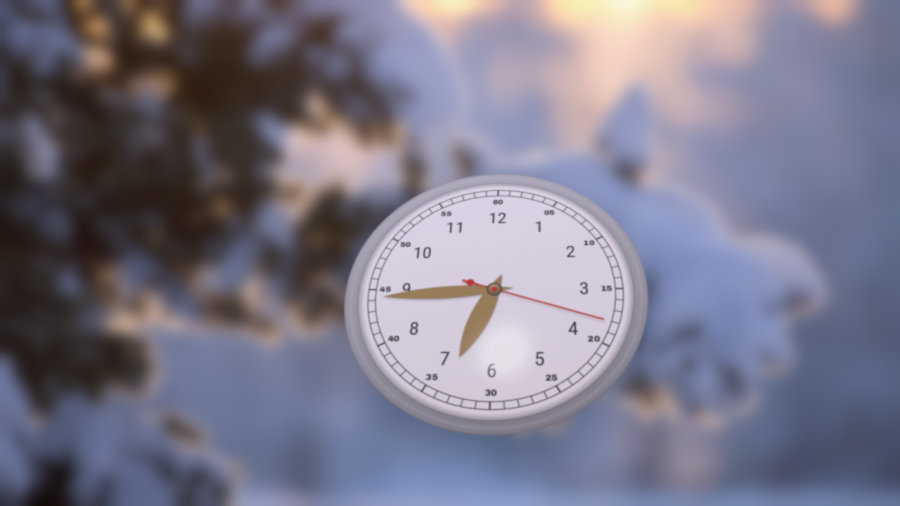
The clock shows 6 h 44 min 18 s
